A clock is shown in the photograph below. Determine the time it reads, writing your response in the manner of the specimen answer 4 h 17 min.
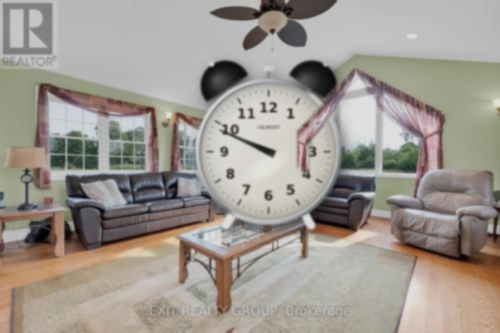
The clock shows 9 h 49 min
